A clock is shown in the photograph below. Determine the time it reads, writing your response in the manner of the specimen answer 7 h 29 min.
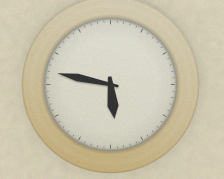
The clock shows 5 h 47 min
